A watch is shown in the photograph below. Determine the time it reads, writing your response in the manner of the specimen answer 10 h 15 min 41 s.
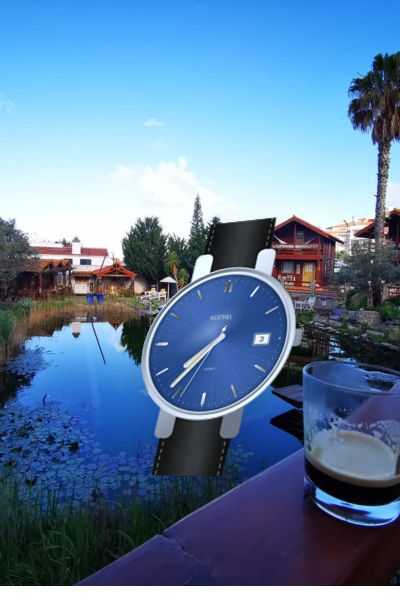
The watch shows 7 h 36 min 34 s
